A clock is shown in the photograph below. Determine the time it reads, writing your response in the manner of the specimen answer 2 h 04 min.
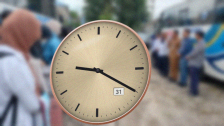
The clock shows 9 h 20 min
